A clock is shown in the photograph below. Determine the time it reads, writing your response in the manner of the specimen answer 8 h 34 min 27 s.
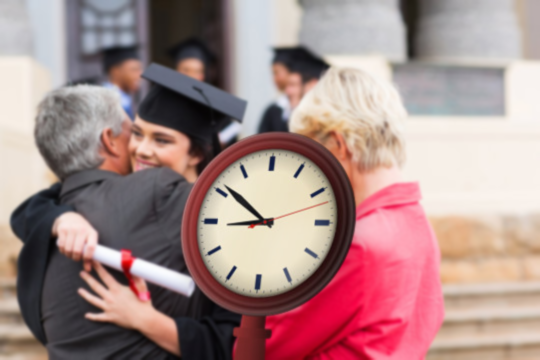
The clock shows 8 h 51 min 12 s
